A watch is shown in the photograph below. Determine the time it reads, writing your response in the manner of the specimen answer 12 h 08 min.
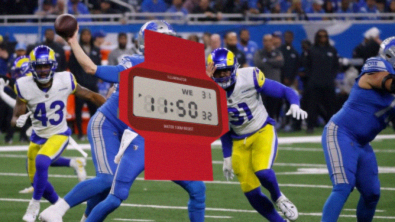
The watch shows 11 h 50 min
